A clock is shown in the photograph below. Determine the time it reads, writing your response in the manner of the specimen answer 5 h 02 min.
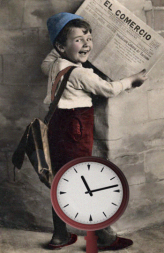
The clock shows 11 h 13 min
